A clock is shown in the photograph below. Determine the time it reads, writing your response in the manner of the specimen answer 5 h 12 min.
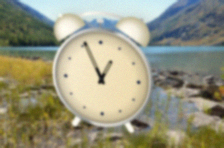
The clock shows 12 h 56 min
